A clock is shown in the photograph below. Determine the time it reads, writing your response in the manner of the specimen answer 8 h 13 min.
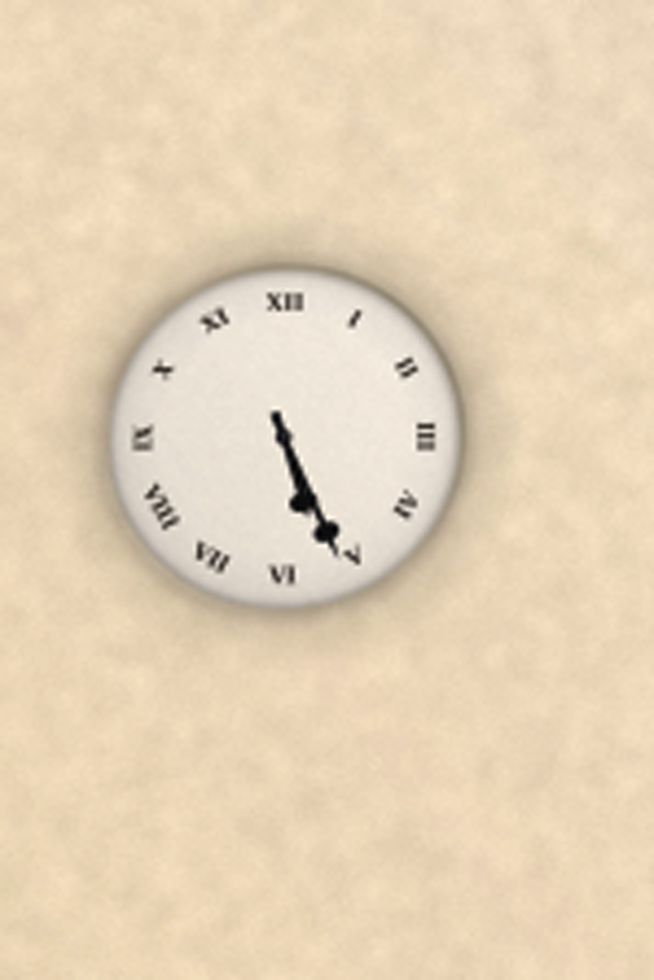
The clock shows 5 h 26 min
